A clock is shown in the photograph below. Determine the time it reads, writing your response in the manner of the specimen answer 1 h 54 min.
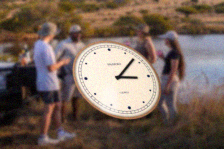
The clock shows 3 h 08 min
